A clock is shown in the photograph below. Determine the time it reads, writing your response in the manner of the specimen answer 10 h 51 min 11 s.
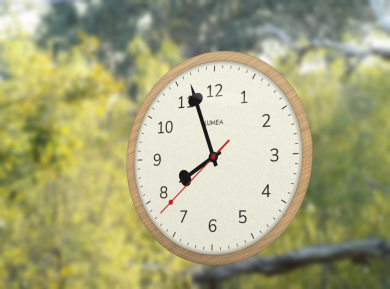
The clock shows 7 h 56 min 38 s
